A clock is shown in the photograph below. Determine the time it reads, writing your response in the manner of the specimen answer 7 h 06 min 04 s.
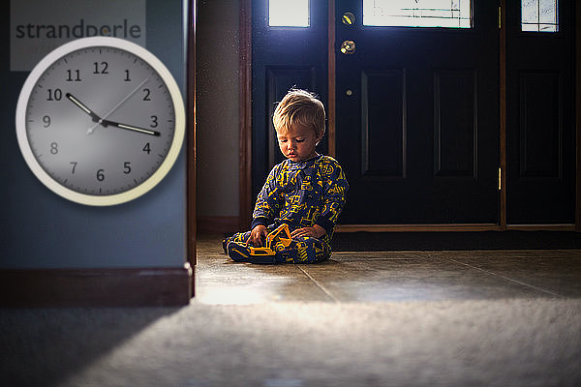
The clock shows 10 h 17 min 08 s
